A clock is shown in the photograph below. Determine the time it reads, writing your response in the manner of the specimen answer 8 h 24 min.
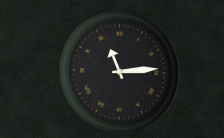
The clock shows 11 h 14 min
